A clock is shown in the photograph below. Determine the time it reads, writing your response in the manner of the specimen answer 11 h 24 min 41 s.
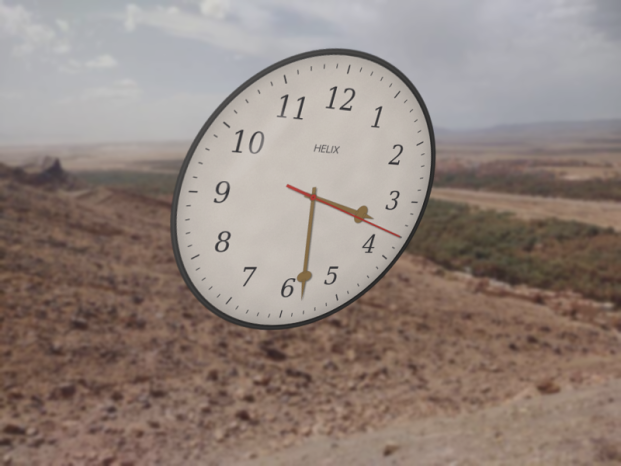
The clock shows 3 h 28 min 18 s
